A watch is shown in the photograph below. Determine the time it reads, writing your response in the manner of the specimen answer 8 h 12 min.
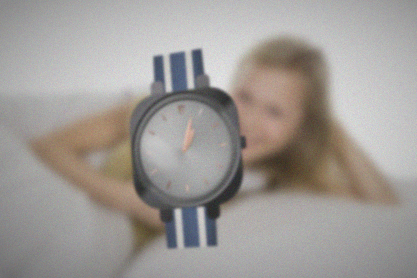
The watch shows 1 h 03 min
